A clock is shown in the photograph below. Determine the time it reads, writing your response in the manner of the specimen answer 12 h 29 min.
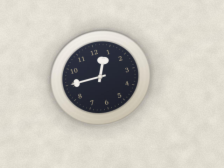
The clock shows 12 h 45 min
